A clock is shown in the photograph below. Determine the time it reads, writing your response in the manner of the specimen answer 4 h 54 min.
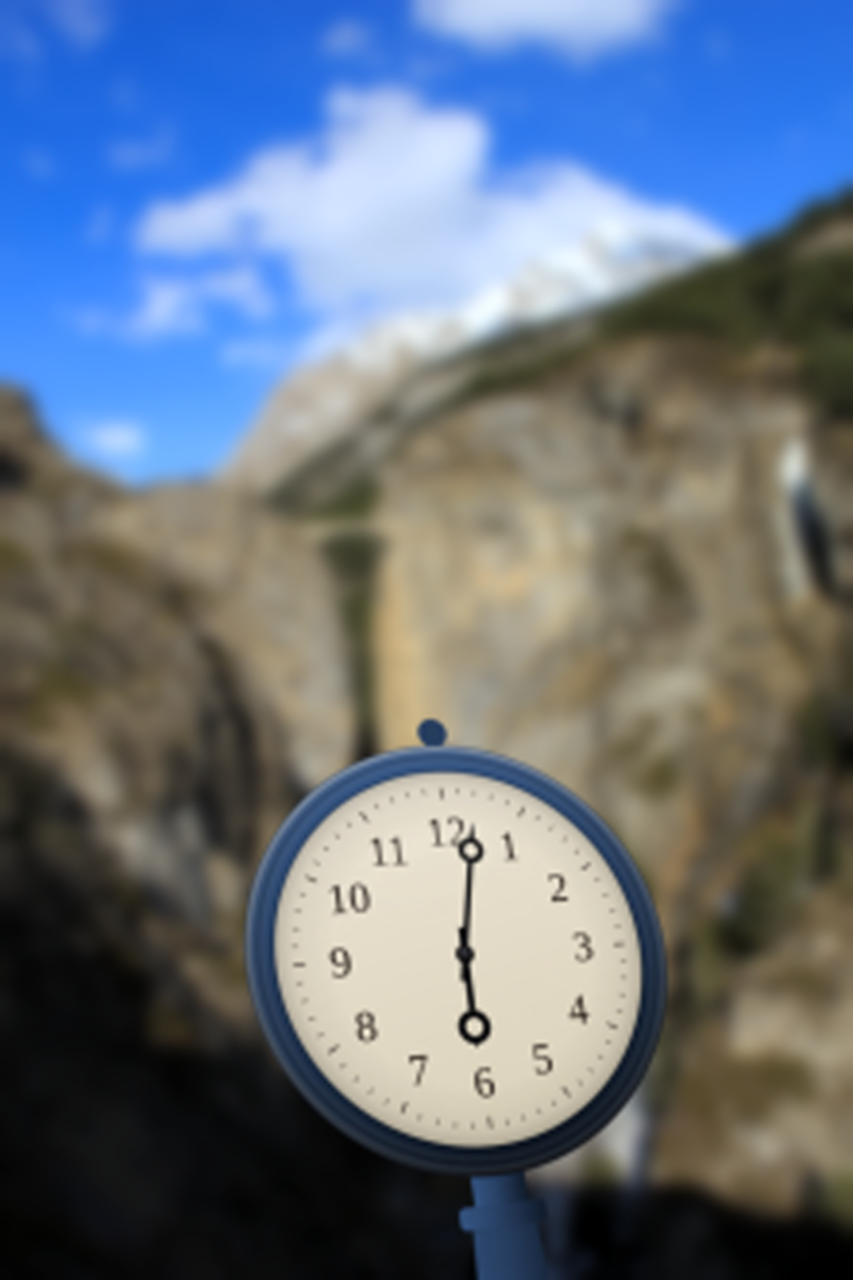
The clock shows 6 h 02 min
